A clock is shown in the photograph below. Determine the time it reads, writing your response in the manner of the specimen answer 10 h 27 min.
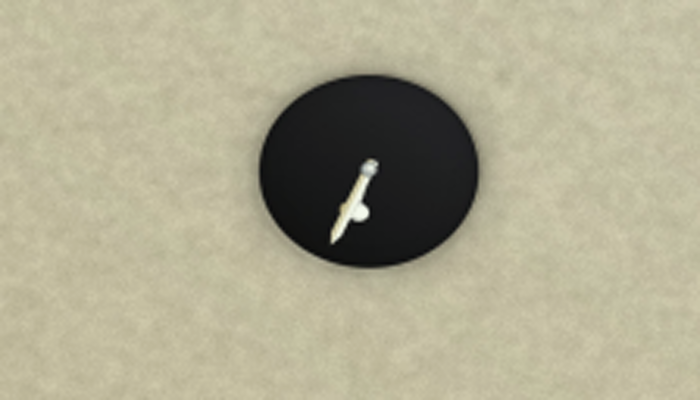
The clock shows 6 h 34 min
